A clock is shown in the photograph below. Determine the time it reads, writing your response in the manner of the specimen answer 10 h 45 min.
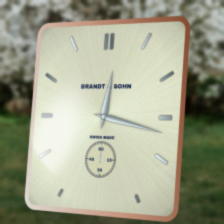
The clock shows 12 h 17 min
